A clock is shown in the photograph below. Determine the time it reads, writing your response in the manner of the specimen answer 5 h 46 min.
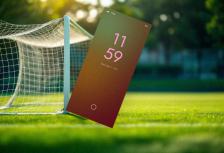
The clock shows 11 h 59 min
